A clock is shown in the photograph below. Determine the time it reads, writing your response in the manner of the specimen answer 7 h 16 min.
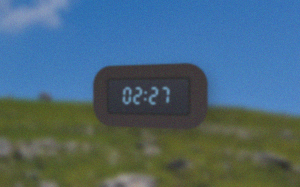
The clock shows 2 h 27 min
